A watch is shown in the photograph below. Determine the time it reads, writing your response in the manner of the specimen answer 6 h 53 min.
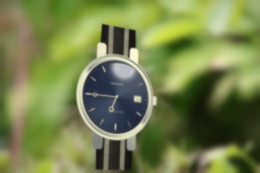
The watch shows 6 h 45 min
